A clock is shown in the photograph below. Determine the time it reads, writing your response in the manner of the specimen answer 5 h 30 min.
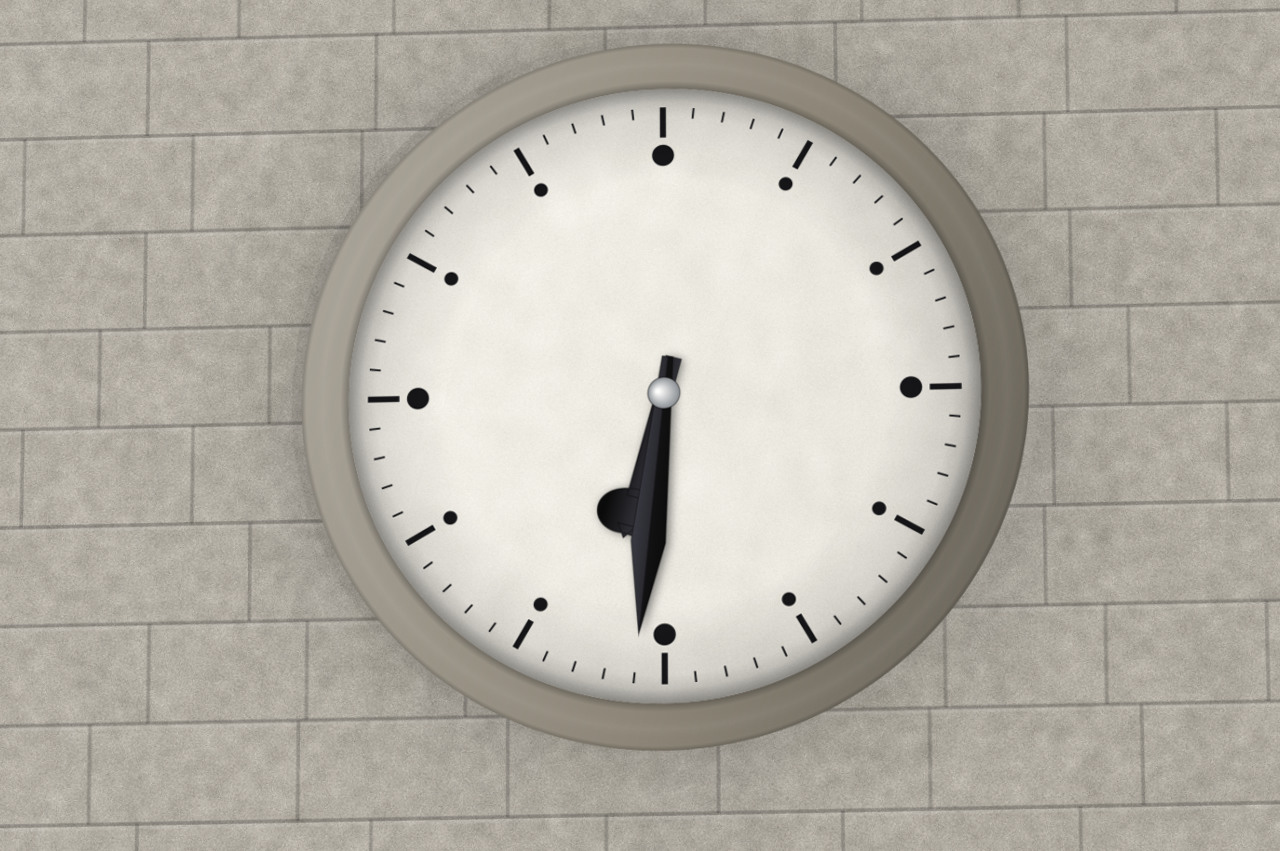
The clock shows 6 h 31 min
